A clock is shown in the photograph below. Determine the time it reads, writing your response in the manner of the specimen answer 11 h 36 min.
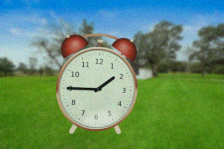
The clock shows 1 h 45 min
